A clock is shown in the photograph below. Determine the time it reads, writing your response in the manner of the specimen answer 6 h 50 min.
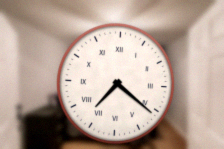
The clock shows 7 h 21 min
